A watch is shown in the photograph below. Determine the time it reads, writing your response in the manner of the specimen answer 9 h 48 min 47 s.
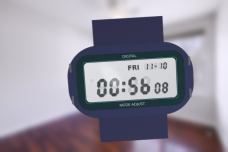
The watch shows 0 h 56 min 08 s
